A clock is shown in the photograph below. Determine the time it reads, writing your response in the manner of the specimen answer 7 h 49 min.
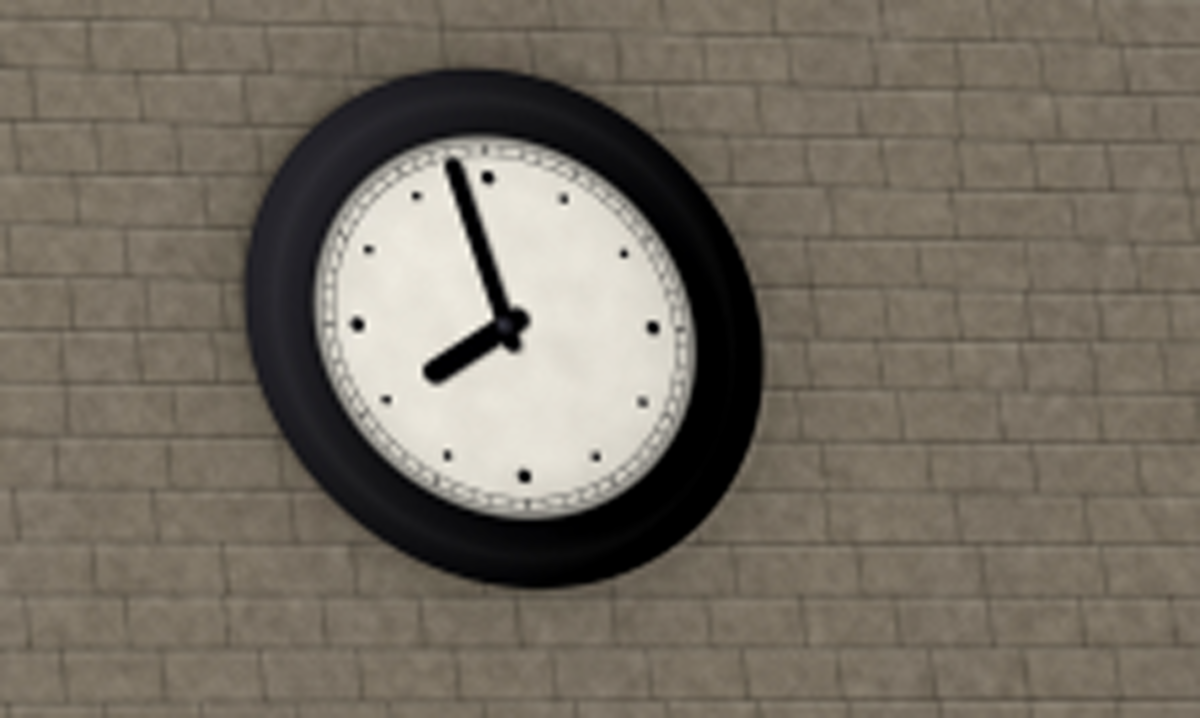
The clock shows 7 h 58 min
